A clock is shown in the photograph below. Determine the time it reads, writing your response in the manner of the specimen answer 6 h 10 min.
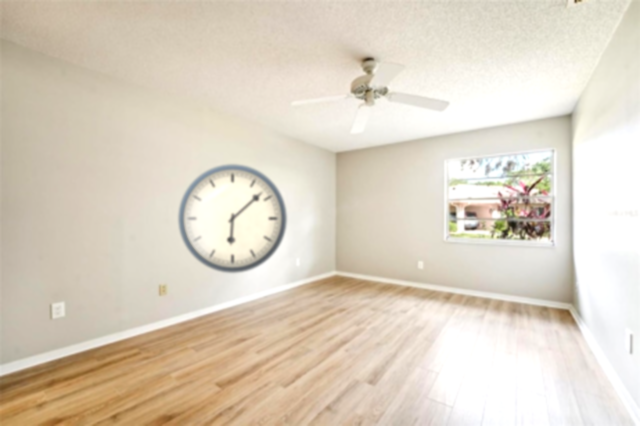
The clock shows 6 h 08 min
